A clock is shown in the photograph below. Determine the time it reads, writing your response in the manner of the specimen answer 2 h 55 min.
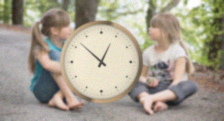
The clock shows 12 h 52 min
